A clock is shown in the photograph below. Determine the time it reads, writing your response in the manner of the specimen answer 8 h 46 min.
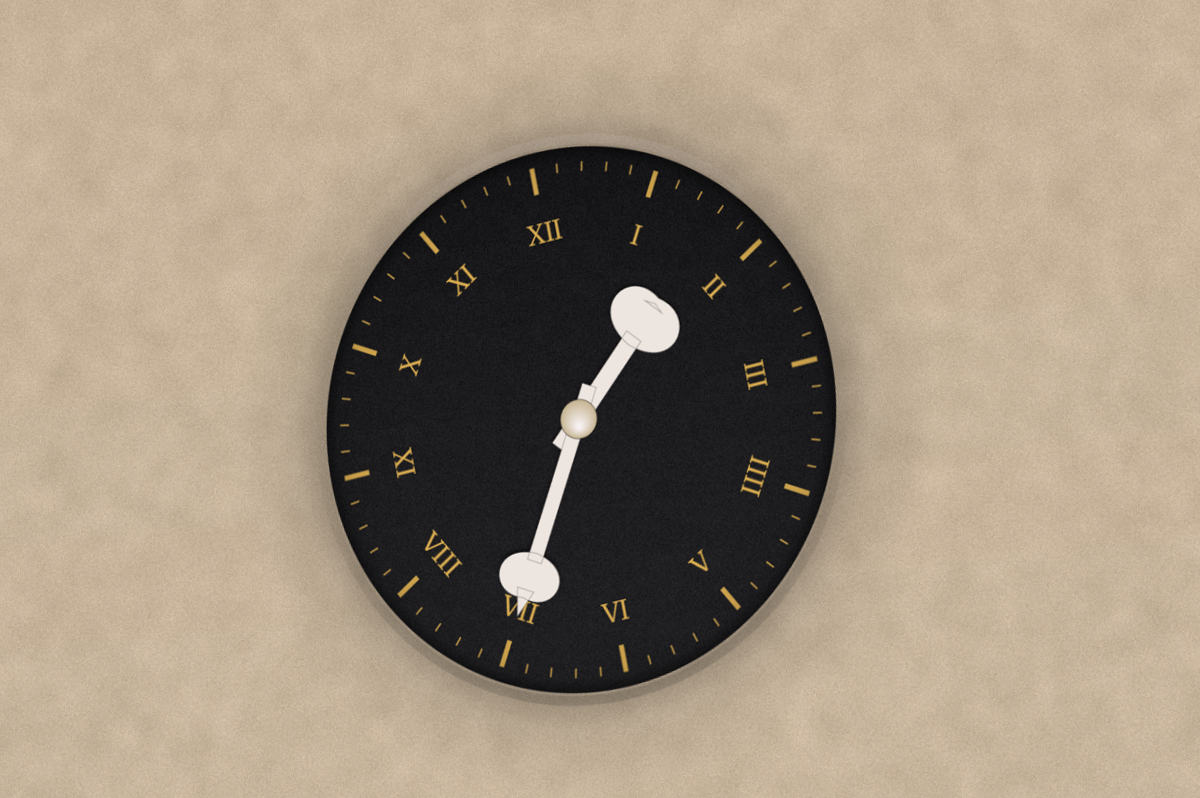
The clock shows 1 h 35 min
